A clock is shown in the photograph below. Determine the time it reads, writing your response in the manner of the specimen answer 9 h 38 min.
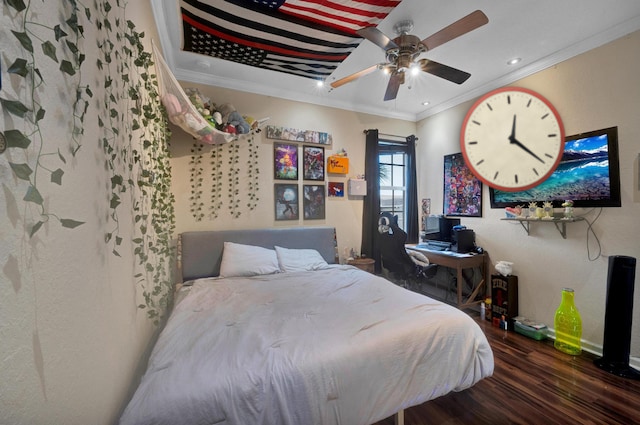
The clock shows 12 h 22 min
